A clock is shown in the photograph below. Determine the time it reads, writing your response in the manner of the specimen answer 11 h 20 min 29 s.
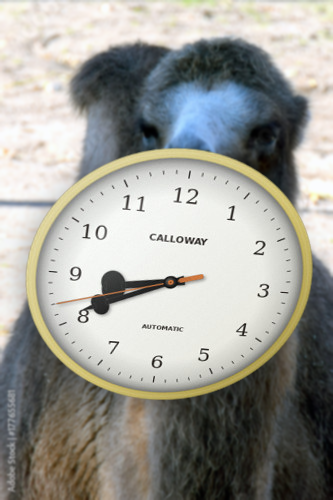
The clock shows 8 h 40 min 42 s
